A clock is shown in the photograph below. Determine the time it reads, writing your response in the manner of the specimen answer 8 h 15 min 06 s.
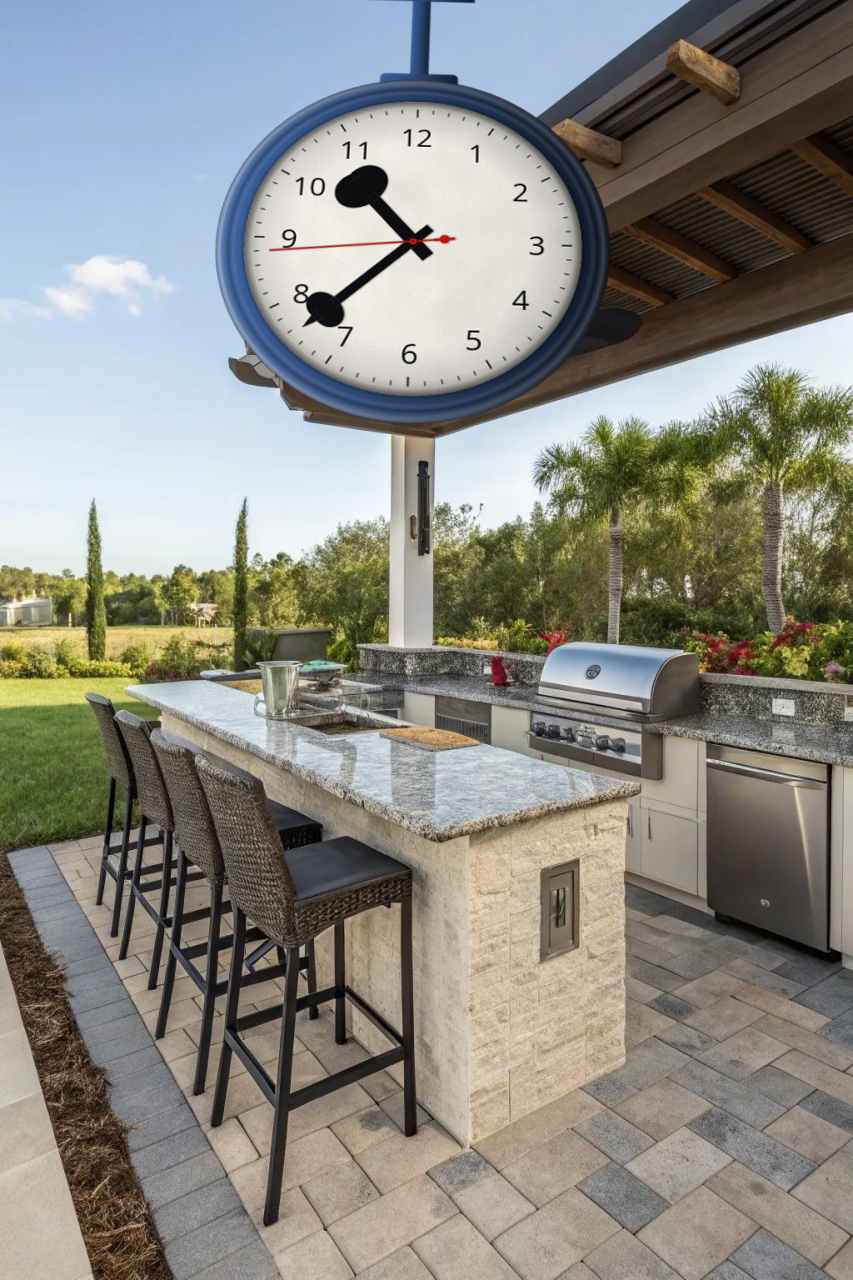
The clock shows 10 h 37 min 44 s
